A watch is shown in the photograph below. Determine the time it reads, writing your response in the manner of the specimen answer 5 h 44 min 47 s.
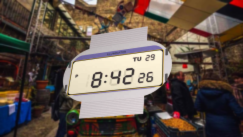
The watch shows 8 h 42 min 26 s
